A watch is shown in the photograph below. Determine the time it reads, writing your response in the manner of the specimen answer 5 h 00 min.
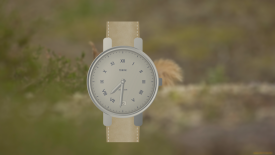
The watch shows 7 h 31 min
